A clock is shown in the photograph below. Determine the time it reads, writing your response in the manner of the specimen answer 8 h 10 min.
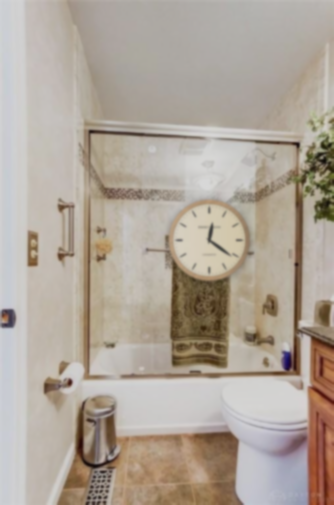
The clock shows 12 h 21 min
